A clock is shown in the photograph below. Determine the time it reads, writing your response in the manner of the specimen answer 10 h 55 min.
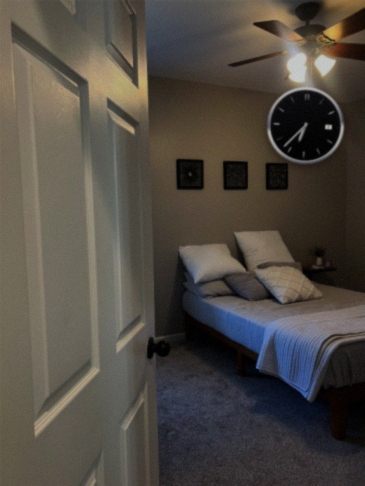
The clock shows 6 h 37 min
